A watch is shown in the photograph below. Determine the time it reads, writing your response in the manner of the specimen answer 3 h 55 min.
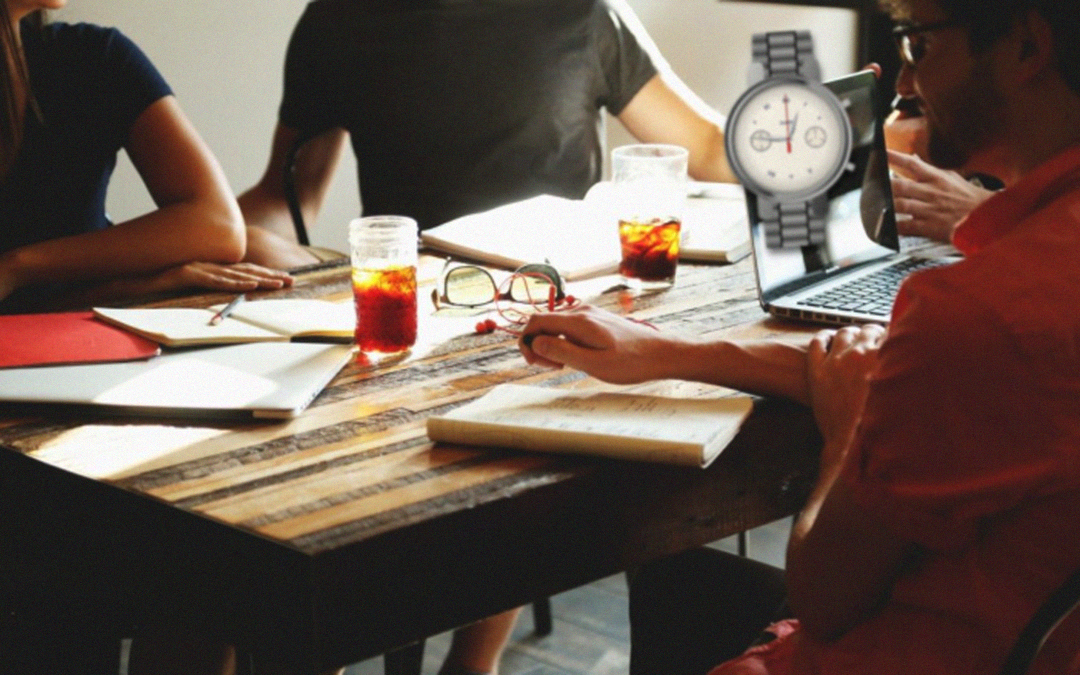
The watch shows 12 h 46 min
